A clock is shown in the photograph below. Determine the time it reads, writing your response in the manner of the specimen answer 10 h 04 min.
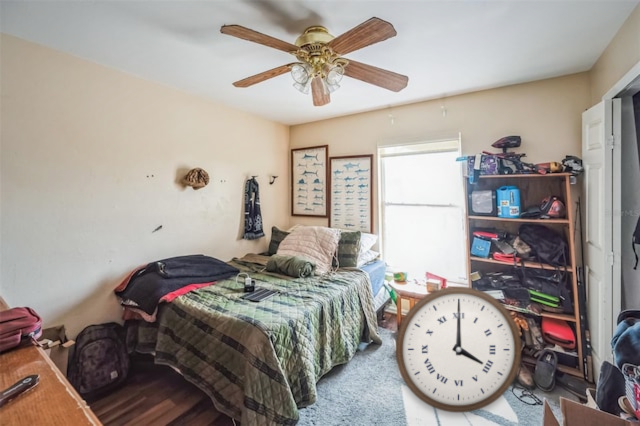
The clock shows 4 h 00 min
